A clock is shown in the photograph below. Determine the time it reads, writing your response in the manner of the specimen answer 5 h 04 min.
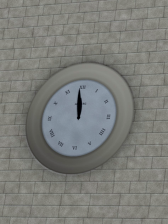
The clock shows 11 h 59 min
